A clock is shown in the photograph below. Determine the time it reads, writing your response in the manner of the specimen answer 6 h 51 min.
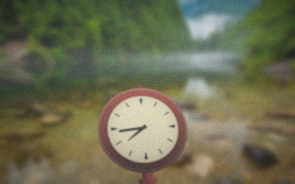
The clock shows 7 h 44 min
